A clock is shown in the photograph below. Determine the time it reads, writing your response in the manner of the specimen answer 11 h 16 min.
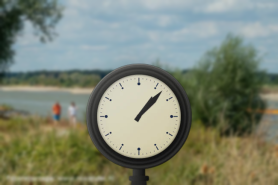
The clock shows 1 h 07 min
